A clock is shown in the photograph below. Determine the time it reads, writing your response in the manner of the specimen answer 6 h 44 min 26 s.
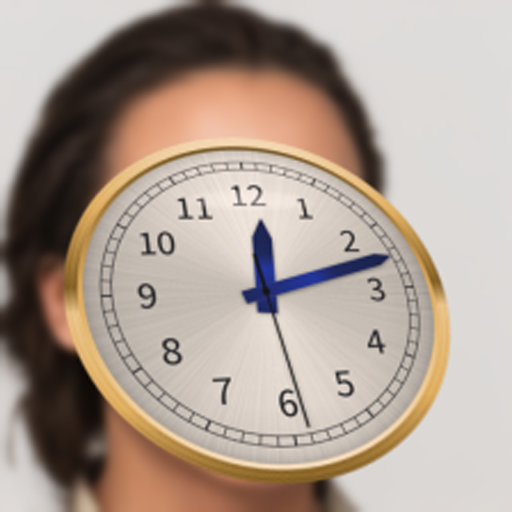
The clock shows 12 h 12 min 29 s
